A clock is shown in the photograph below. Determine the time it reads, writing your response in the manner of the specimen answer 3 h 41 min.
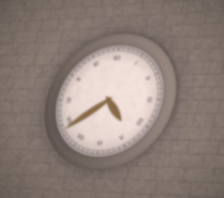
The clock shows 4 h 39 min
